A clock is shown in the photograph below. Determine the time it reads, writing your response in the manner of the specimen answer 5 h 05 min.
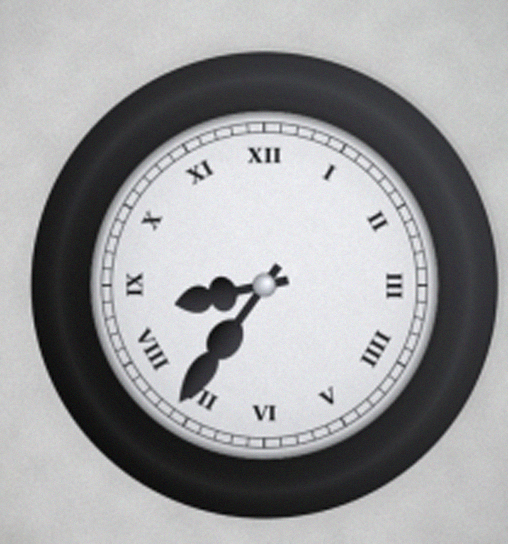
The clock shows 8 h 36 min
